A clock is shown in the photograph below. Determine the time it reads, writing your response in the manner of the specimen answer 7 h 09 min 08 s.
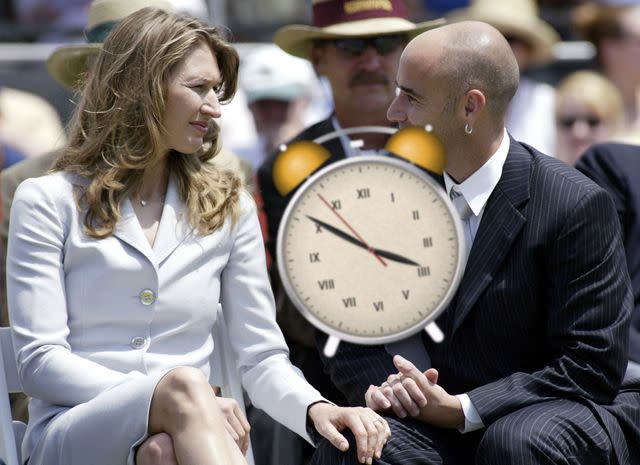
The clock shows 3 h 50 min 54 s
